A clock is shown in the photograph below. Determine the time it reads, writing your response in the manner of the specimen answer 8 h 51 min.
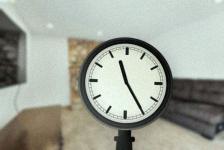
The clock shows 11 h 25 min
